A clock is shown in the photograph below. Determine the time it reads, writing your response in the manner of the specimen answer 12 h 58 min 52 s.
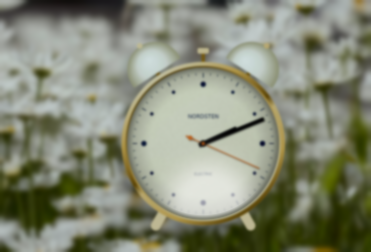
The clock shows 2 h 11 min 19 s
